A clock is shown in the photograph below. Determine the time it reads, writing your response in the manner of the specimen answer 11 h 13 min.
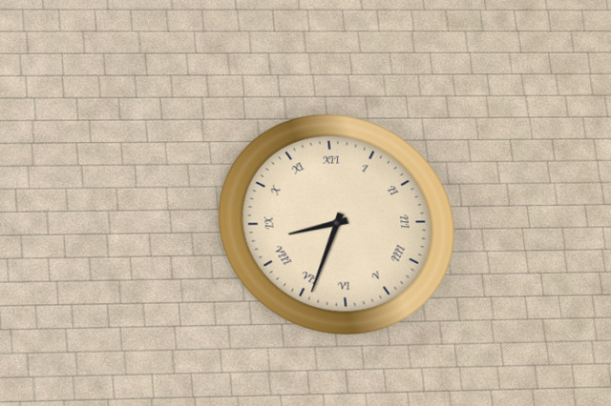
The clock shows 8 h 34 min
